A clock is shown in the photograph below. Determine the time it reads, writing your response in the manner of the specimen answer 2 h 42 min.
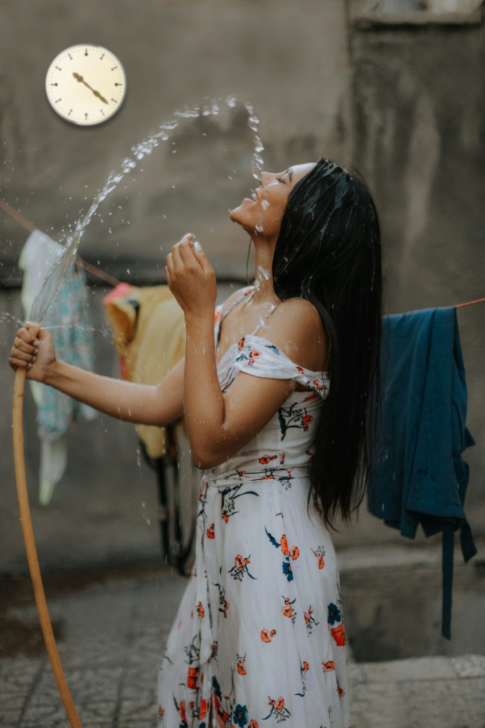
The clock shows 10 h 22 min
